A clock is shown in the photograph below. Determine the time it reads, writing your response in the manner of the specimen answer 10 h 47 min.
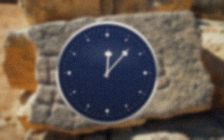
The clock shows 12 h 07 min
